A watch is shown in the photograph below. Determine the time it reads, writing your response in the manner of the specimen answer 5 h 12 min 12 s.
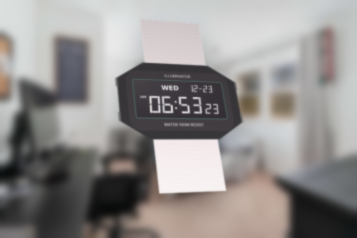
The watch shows 6 h 53 min 23 s
